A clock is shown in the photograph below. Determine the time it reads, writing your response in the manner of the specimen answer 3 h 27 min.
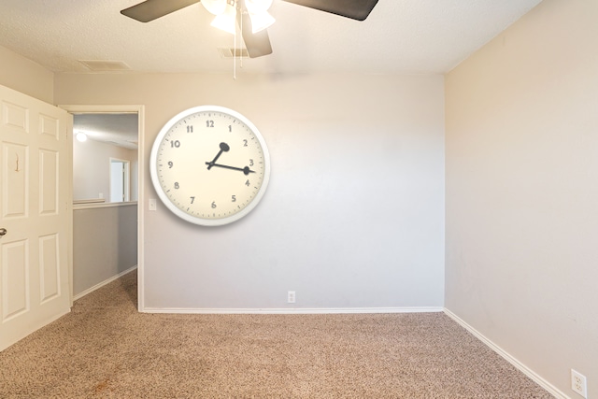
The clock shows 1 h 17 min
